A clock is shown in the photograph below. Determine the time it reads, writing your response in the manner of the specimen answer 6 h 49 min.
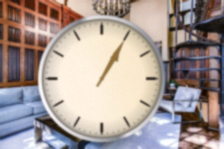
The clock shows 1 h 05 min
